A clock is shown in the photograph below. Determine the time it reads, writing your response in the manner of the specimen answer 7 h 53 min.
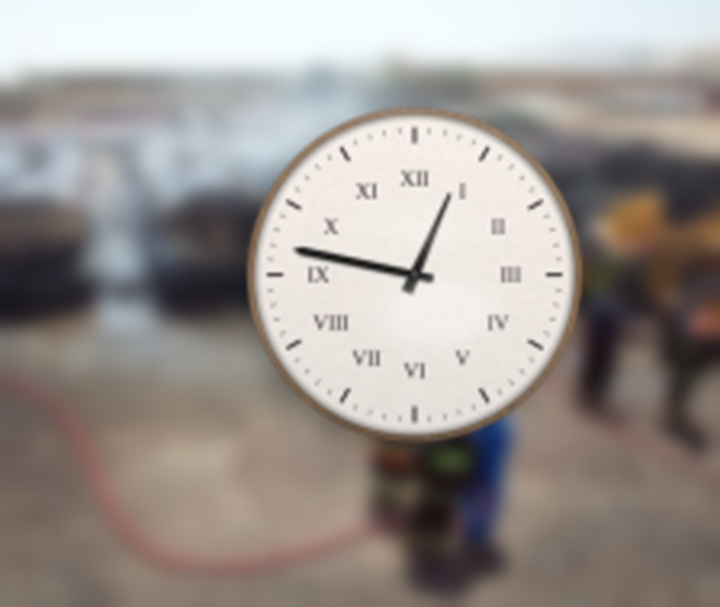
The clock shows 12 h 47 min
